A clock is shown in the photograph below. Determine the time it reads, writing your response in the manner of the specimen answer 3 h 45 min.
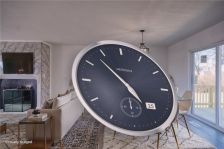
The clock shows 4 h 53 min
